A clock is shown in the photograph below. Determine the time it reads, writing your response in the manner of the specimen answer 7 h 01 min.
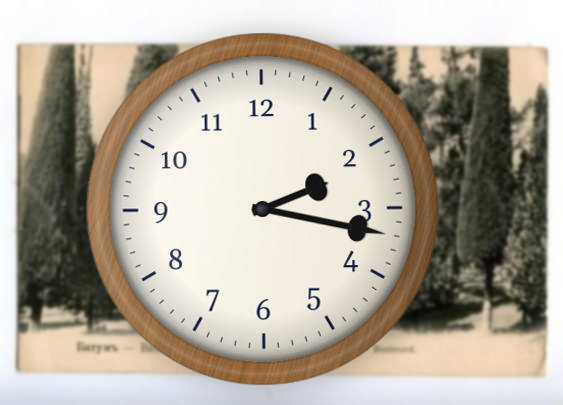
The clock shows 2 h 17 min
